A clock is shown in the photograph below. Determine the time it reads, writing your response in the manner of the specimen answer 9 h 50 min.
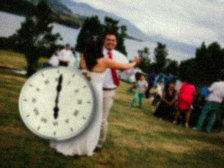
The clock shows 6 h 01 min
